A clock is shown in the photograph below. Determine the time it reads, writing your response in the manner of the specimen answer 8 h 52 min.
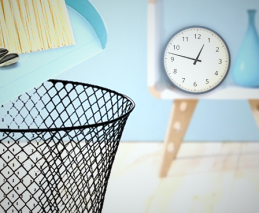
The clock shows 12 h 47 min
